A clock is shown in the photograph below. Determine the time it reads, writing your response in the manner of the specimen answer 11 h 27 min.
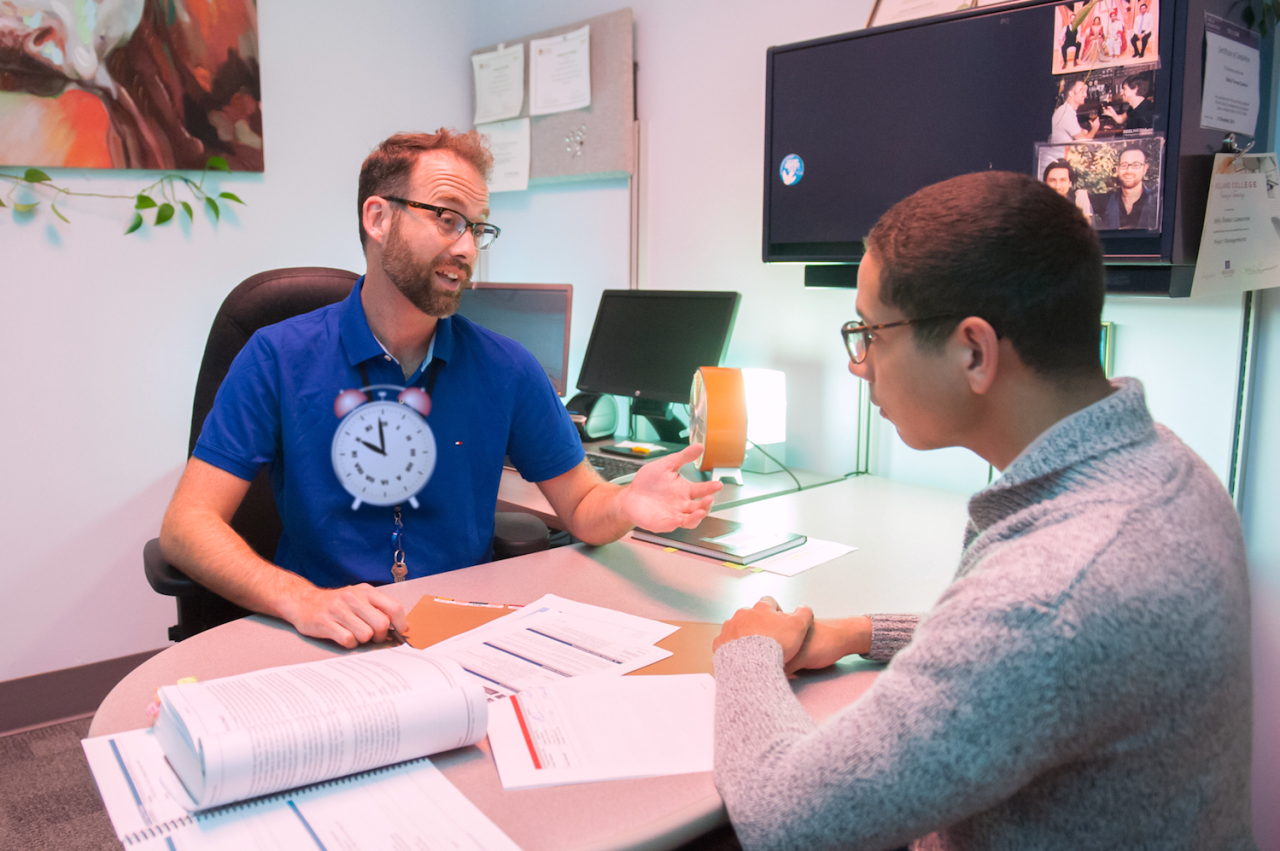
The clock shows 9 h 59 min
